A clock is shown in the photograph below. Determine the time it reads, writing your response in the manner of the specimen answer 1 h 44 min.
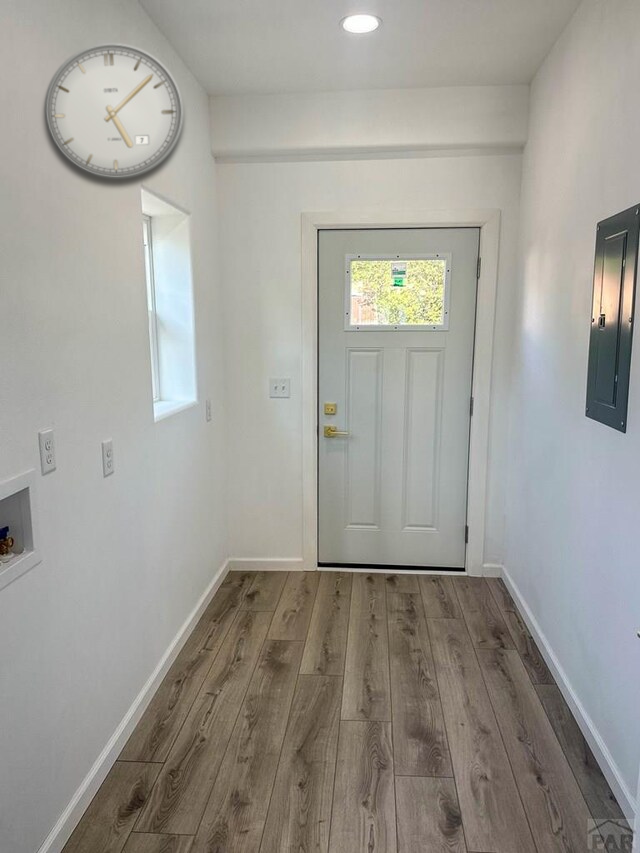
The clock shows 5 h 08 min
